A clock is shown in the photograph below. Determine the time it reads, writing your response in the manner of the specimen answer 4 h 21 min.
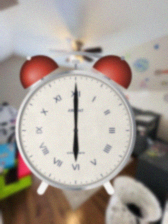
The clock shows 6 h 00 min
